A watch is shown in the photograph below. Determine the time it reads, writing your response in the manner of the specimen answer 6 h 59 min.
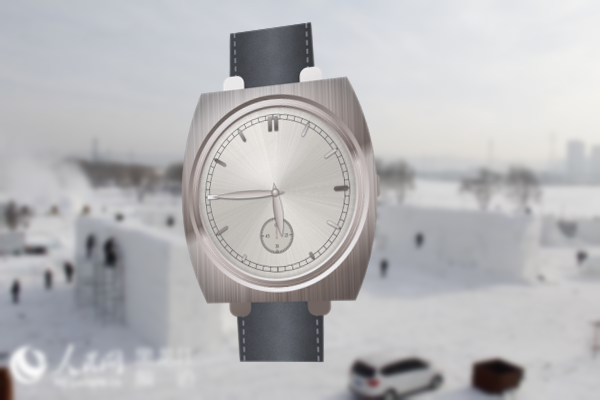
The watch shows 5 h 45 min
